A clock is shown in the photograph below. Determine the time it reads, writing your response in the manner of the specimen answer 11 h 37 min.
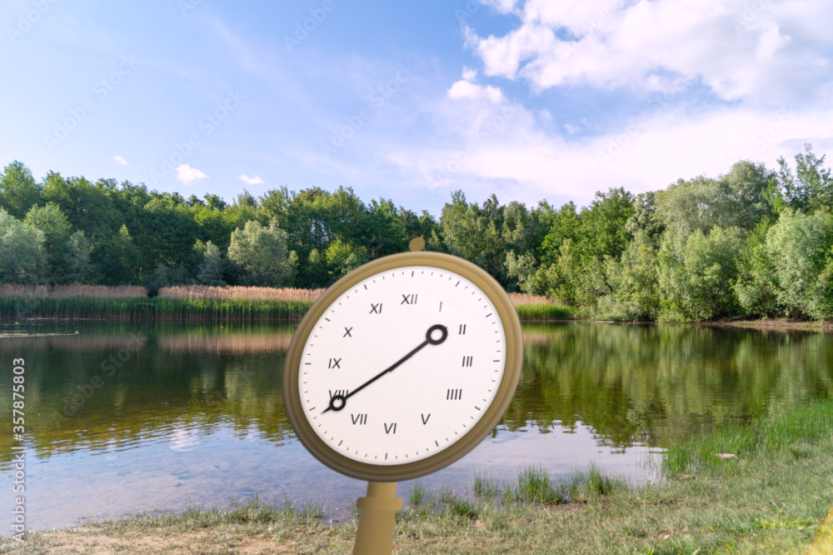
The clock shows 1 h 39 min
